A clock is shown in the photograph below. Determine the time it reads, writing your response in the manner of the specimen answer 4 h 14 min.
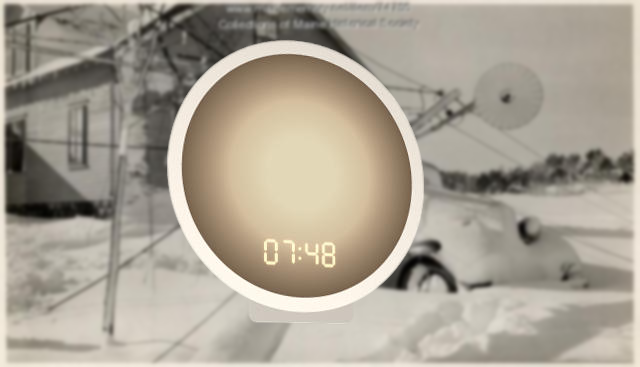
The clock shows 7 h 48 min
